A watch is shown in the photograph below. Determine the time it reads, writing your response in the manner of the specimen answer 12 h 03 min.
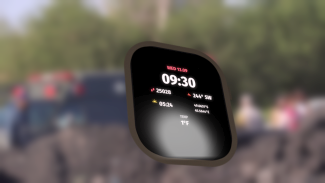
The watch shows 9 h 30 min
